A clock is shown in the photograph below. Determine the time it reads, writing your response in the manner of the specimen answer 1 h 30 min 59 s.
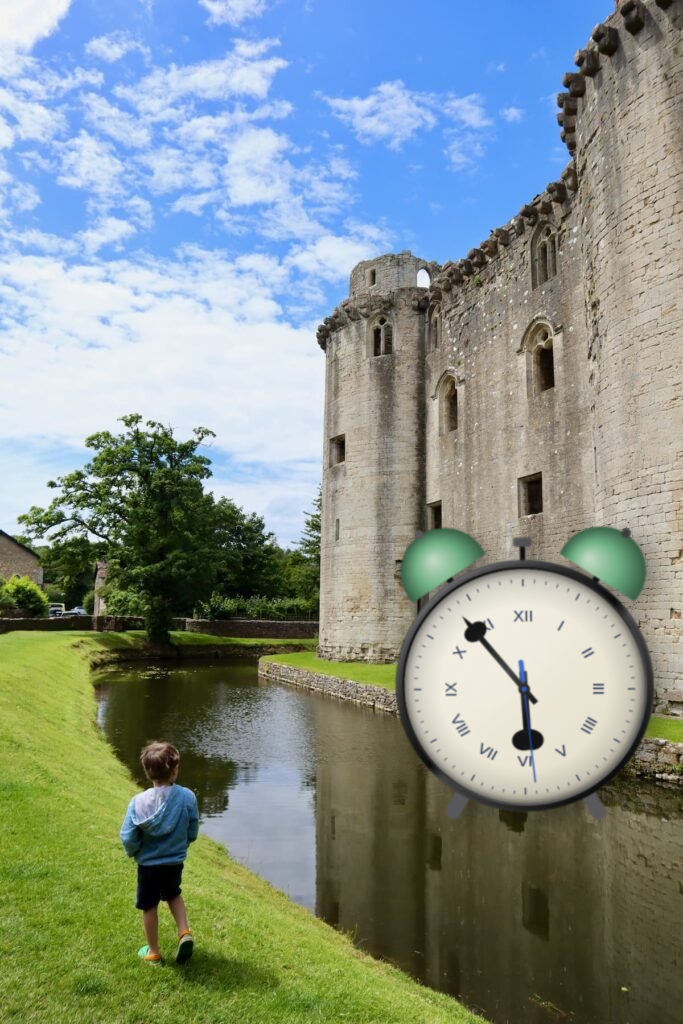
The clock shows 5 h 53 min 29 s
